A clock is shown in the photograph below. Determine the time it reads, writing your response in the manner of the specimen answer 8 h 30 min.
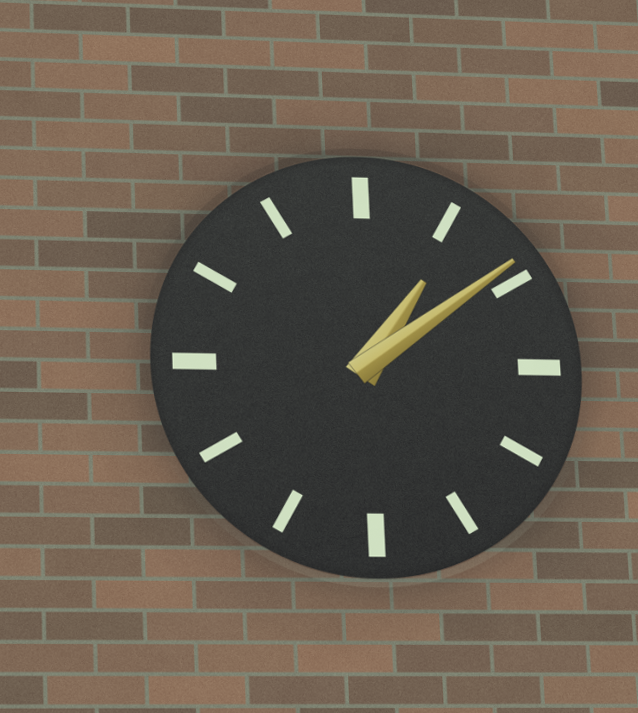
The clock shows 1 h 09 min
